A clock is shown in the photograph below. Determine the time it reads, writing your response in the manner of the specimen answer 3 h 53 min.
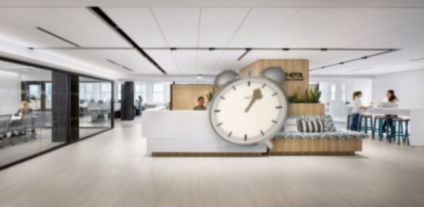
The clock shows 1 h 04 min
